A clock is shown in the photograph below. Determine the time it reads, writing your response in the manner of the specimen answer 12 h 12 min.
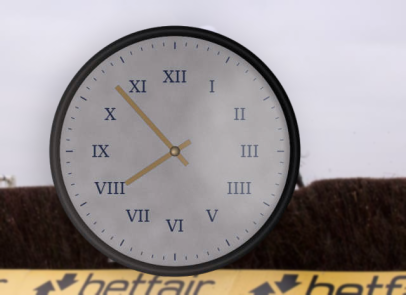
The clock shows 7 h 53 min
